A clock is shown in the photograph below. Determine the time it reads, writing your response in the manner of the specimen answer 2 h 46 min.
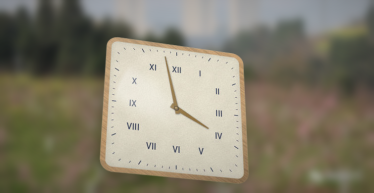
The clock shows 3 h 58 min
